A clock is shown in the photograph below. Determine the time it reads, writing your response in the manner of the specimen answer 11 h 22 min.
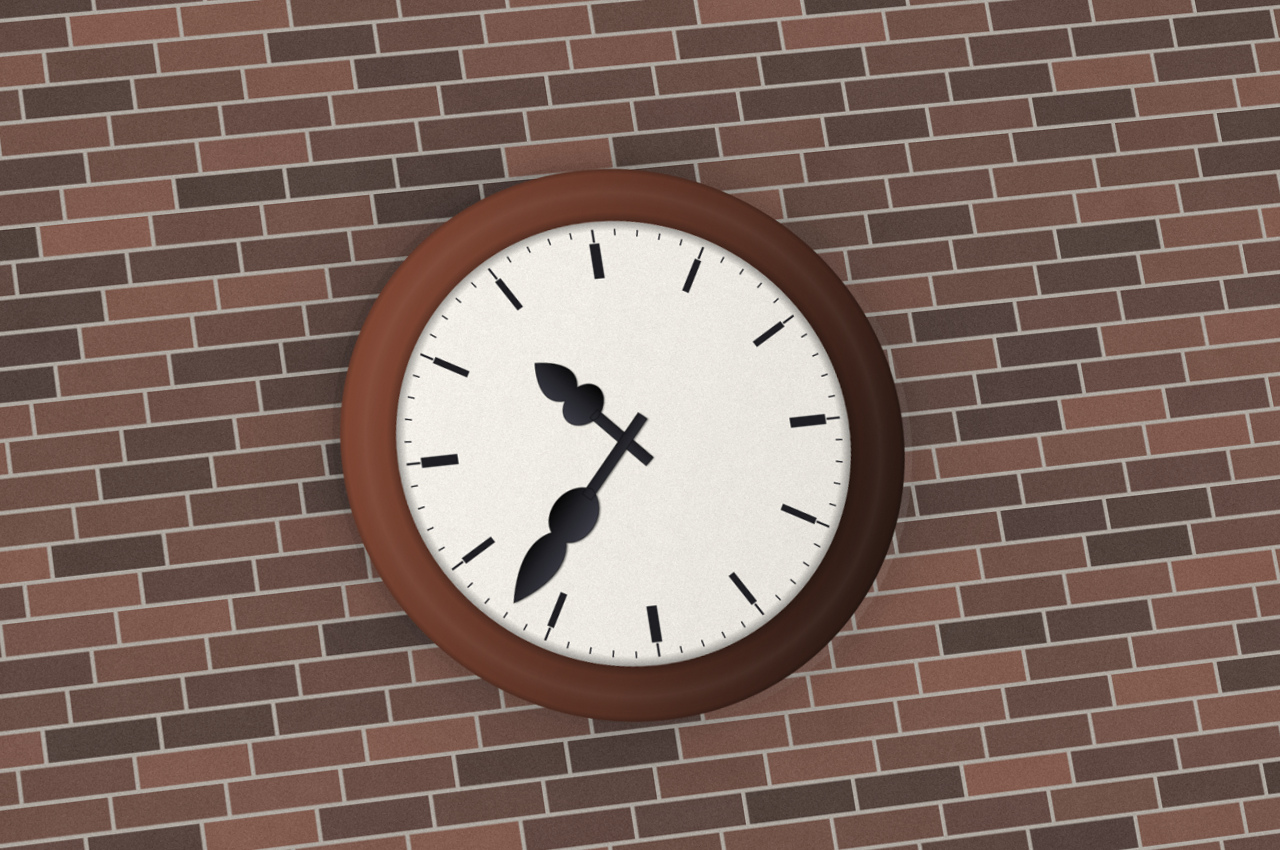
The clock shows 10 h 37 min
